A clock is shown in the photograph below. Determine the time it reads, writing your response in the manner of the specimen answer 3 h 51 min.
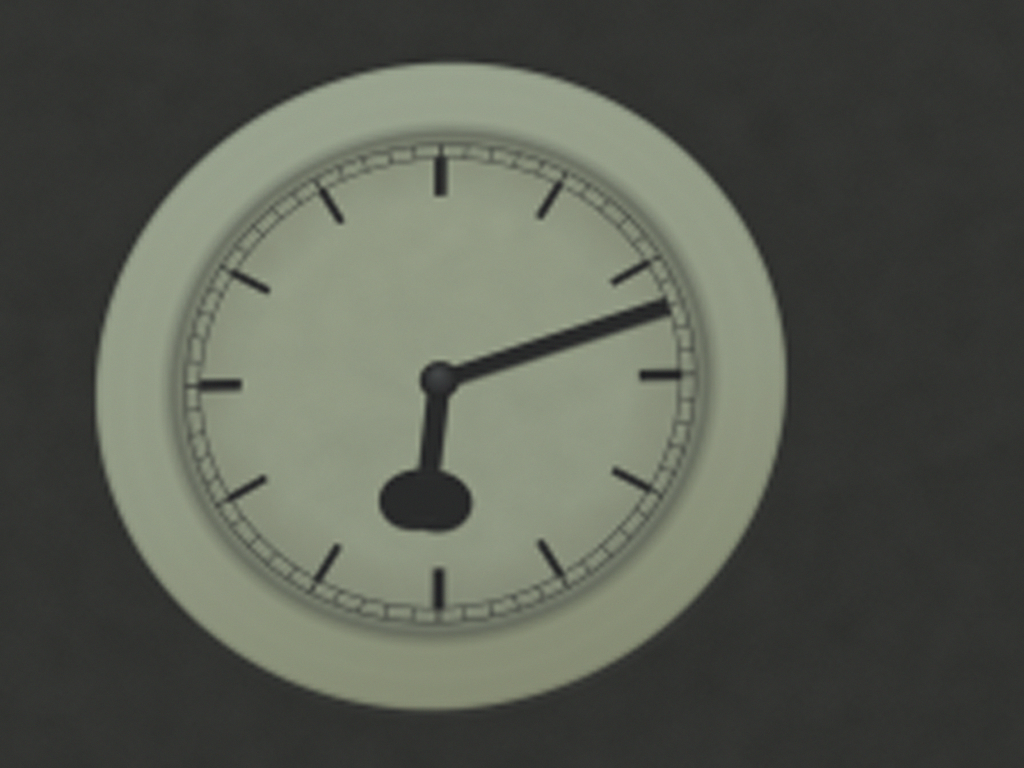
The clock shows 6 h 12 min
